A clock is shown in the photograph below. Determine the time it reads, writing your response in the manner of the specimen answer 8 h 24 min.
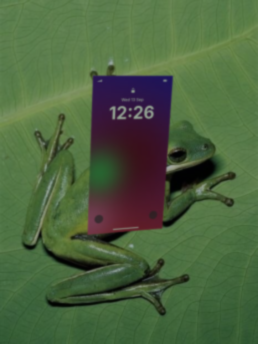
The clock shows 12 h 26 min
